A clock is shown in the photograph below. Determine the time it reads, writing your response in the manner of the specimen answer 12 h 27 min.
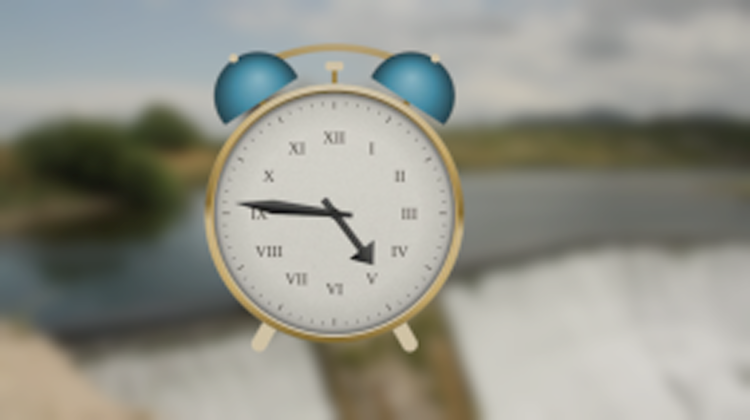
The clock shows 4 h 46 min
